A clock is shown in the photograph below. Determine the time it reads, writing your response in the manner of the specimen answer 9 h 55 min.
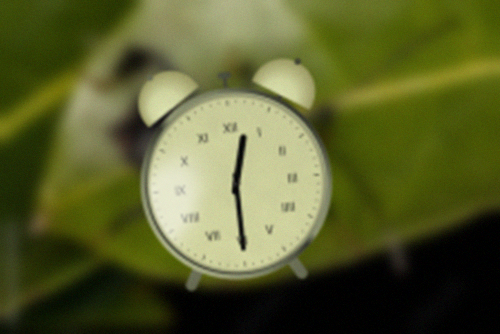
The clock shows 12 h 30 min
